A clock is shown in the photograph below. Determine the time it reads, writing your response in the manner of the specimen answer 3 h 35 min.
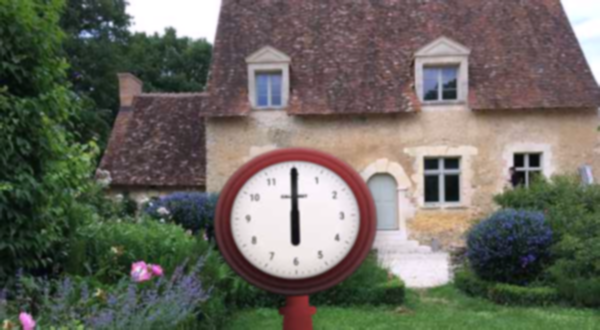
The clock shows 6 h 00 min
